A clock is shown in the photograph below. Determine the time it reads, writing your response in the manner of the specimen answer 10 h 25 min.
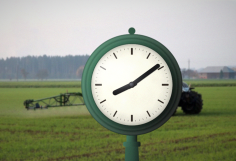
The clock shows 8 h 09 min
